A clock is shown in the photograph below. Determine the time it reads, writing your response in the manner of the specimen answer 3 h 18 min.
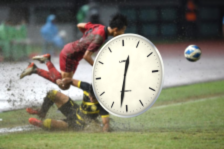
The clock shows 12 h 32 min
